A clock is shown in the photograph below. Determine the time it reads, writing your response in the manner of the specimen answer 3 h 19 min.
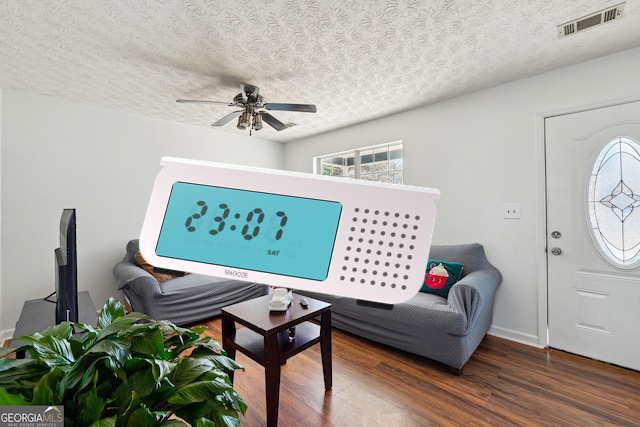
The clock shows 23 h 07 min
